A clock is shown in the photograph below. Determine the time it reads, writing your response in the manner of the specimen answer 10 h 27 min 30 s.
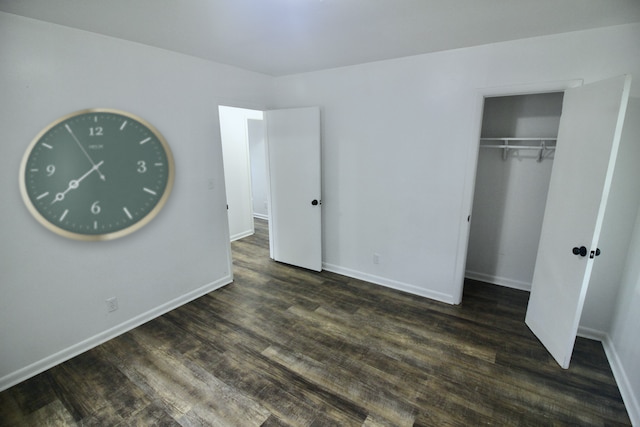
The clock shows 7 h 37 min 55 s
